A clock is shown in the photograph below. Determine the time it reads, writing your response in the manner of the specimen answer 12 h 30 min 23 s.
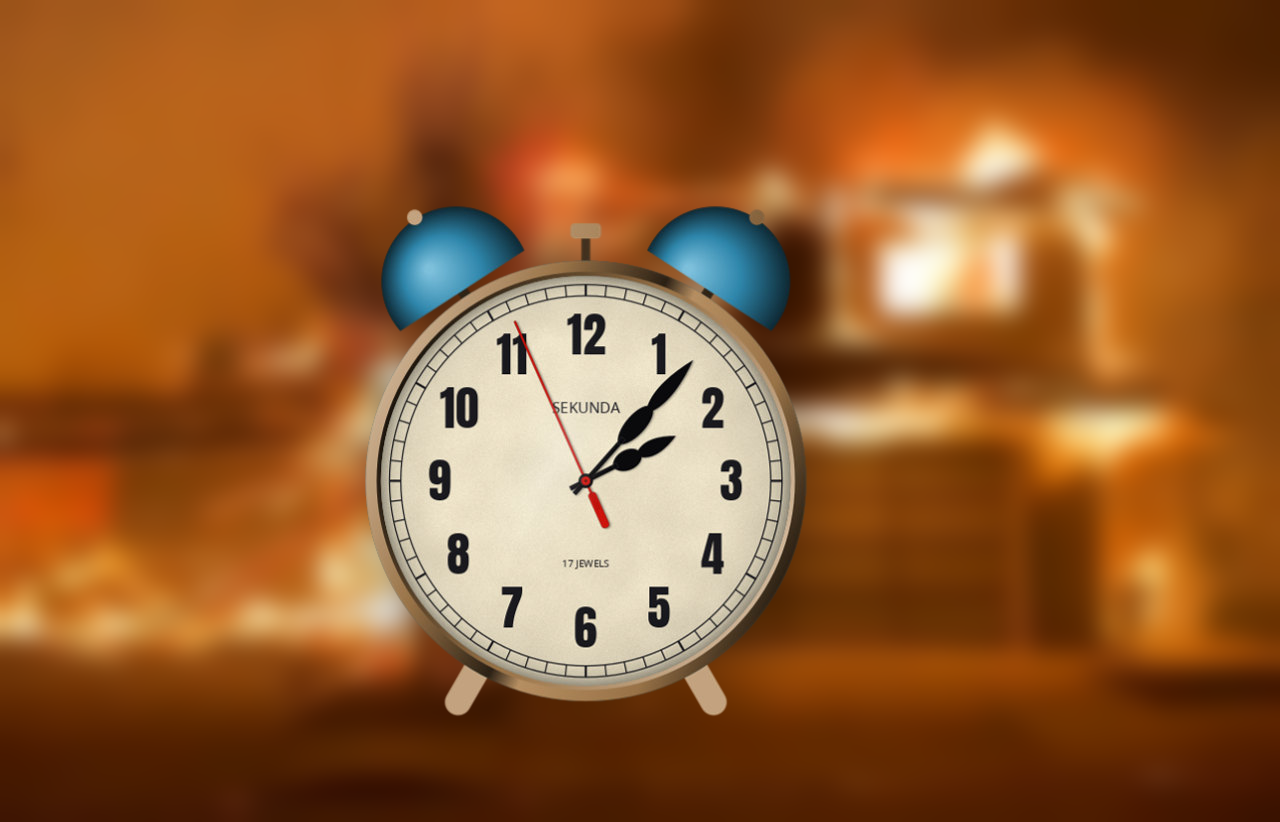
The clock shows 2 h 06 min 56 s
